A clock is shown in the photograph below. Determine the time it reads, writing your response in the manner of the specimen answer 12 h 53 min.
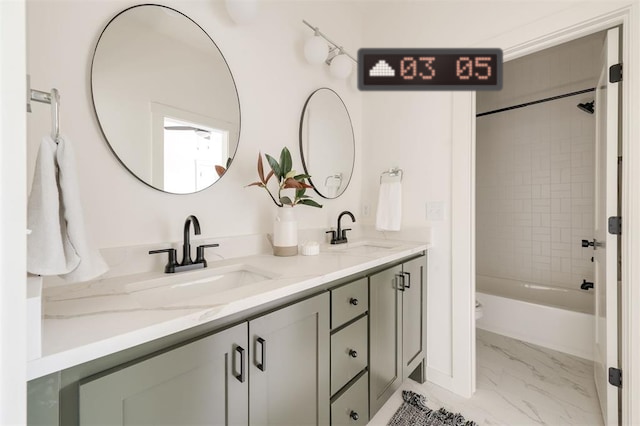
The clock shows 3 h 05 min
